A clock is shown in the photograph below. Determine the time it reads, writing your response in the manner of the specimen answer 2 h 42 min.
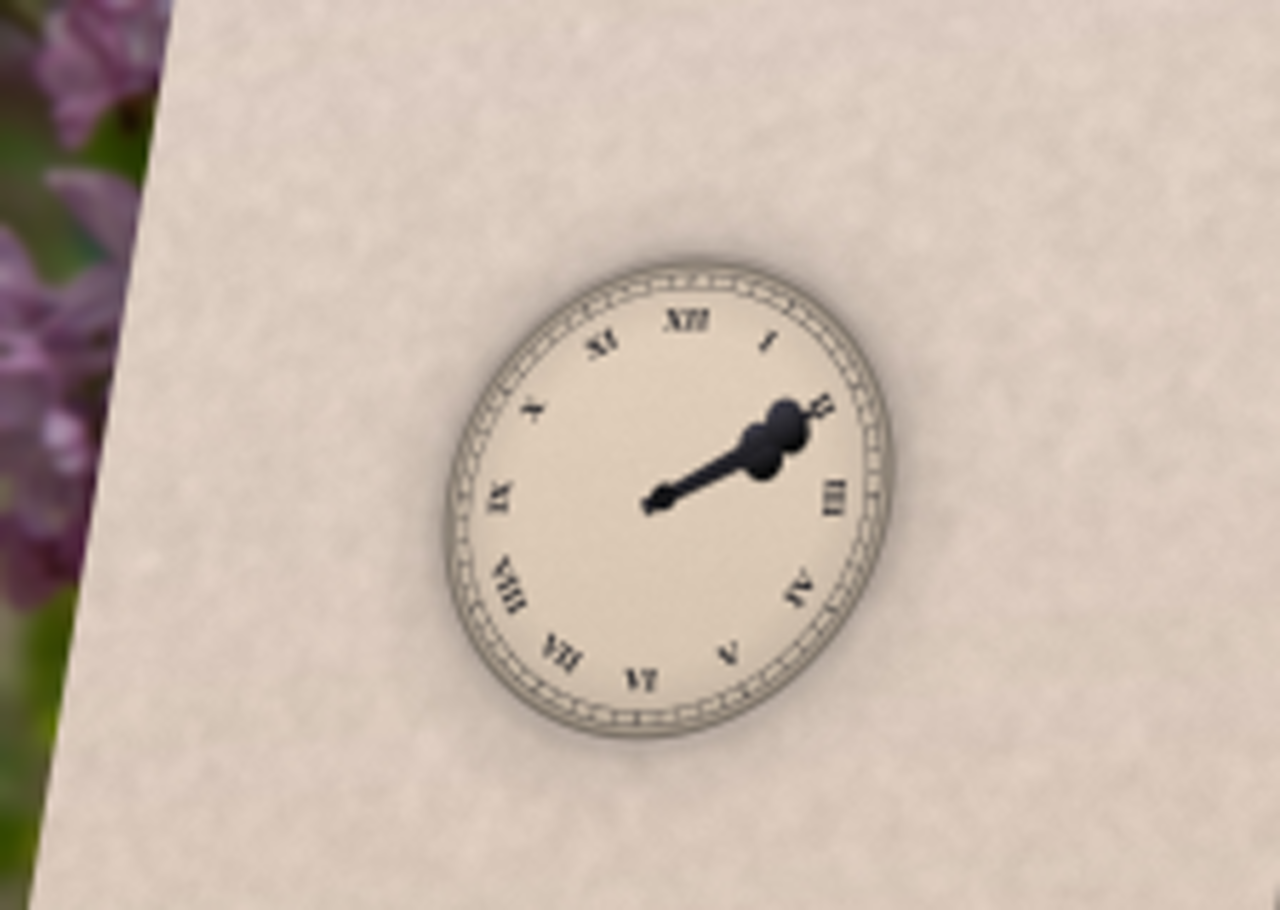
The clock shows 2 h 10 min
